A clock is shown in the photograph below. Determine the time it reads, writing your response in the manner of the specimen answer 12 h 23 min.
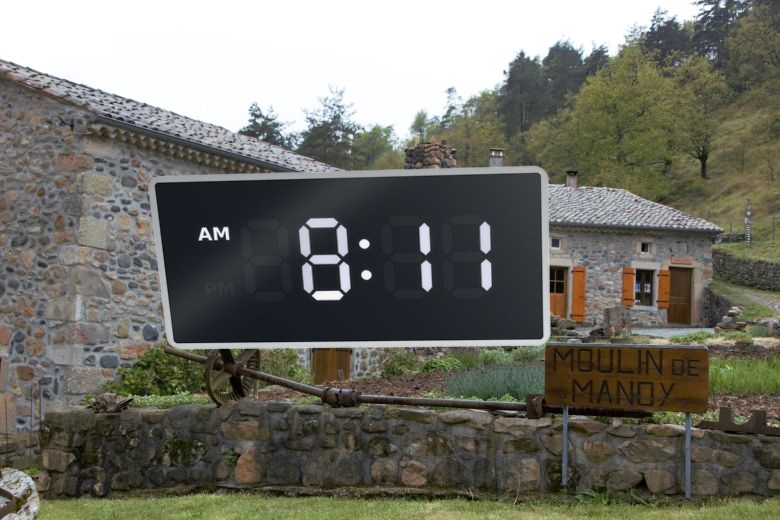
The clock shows 8 h 11 min
